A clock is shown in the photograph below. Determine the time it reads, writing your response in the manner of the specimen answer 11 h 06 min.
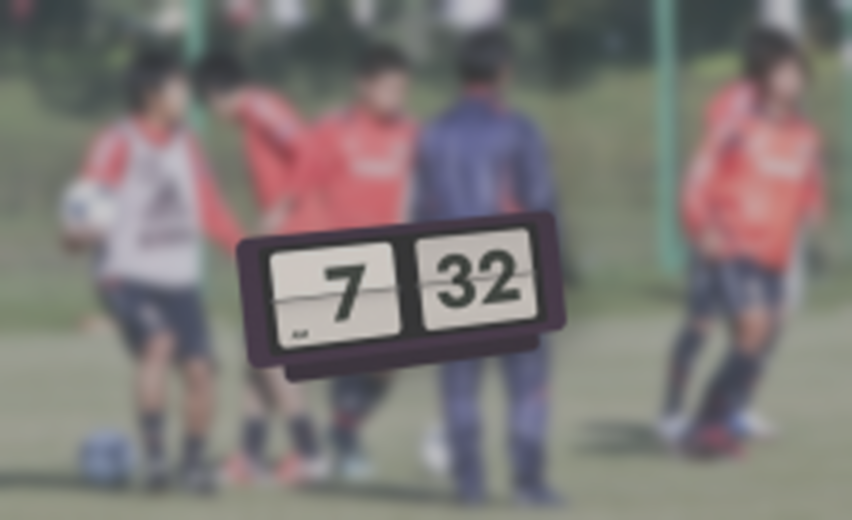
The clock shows 7 h 32 min
